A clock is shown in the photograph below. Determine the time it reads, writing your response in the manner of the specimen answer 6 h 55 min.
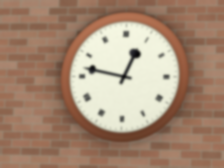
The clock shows 12 h 47 min
